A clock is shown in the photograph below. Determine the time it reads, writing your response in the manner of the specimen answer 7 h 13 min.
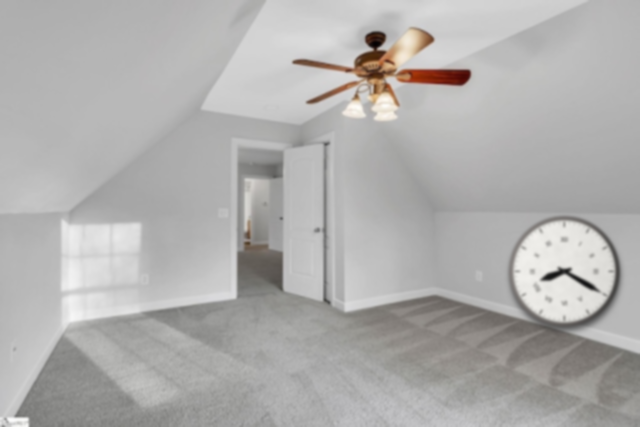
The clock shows 8 h 20 min
